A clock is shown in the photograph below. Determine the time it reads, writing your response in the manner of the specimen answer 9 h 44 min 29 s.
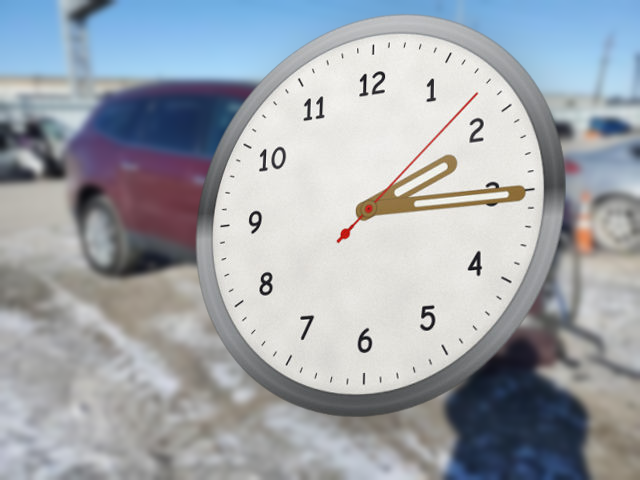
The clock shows 2 h 15 min 08 s
